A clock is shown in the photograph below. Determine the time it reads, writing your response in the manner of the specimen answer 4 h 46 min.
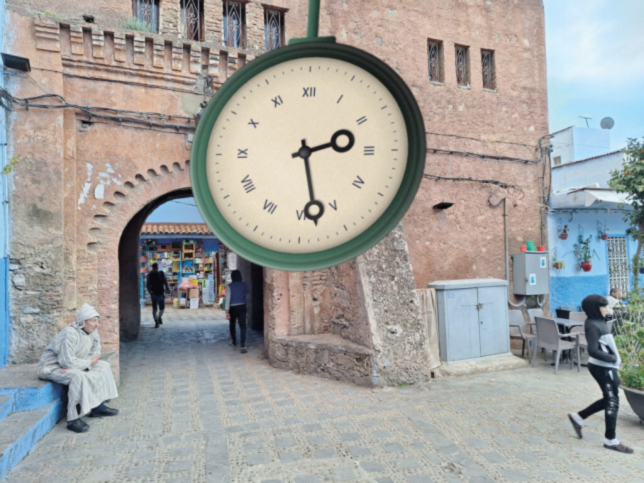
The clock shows 2 h 28 min
